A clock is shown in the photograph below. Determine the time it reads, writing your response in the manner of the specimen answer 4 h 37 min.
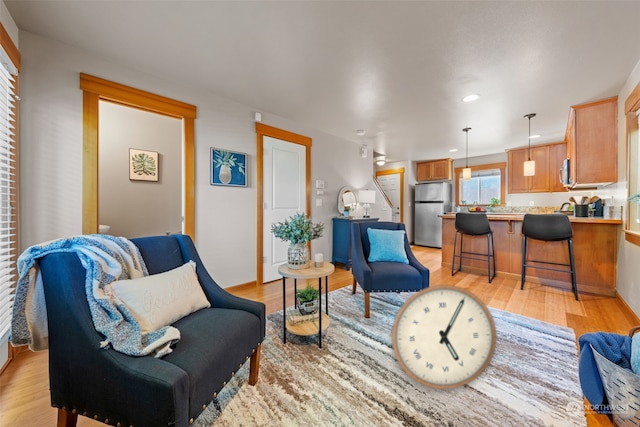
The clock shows 5 h 05 min
